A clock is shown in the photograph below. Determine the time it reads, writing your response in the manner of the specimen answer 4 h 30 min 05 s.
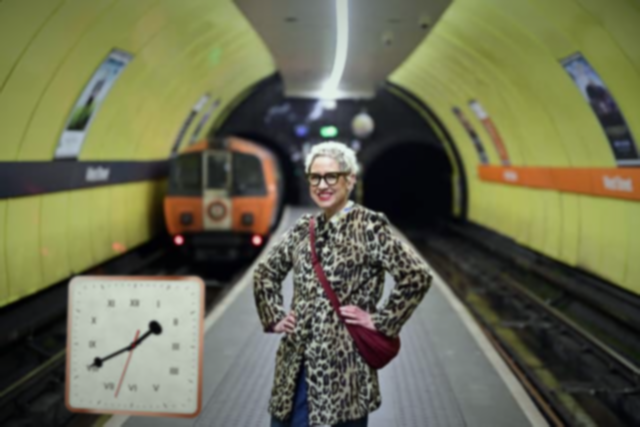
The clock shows 1 h 40 min 33 s
